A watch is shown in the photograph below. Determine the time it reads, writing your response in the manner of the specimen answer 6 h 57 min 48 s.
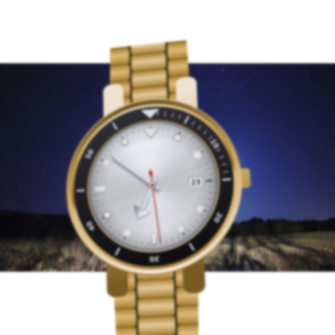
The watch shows 6 h 51 min 29 s
